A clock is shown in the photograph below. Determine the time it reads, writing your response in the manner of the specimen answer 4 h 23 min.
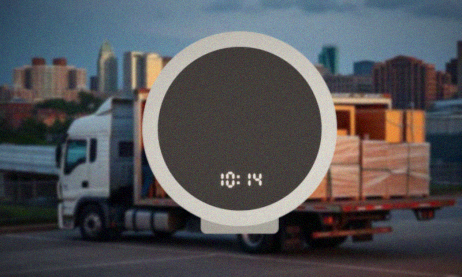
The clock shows 10 h 14 min
